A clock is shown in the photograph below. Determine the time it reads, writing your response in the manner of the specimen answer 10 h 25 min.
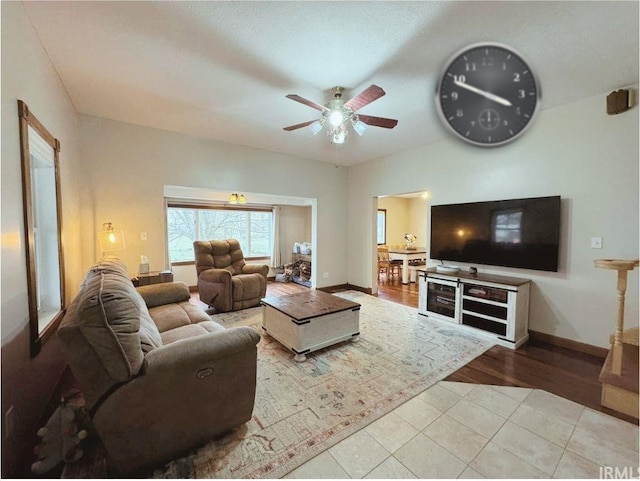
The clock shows 3 h 49 min
